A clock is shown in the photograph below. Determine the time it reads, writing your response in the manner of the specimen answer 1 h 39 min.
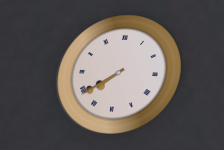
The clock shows 7 h 39 min
